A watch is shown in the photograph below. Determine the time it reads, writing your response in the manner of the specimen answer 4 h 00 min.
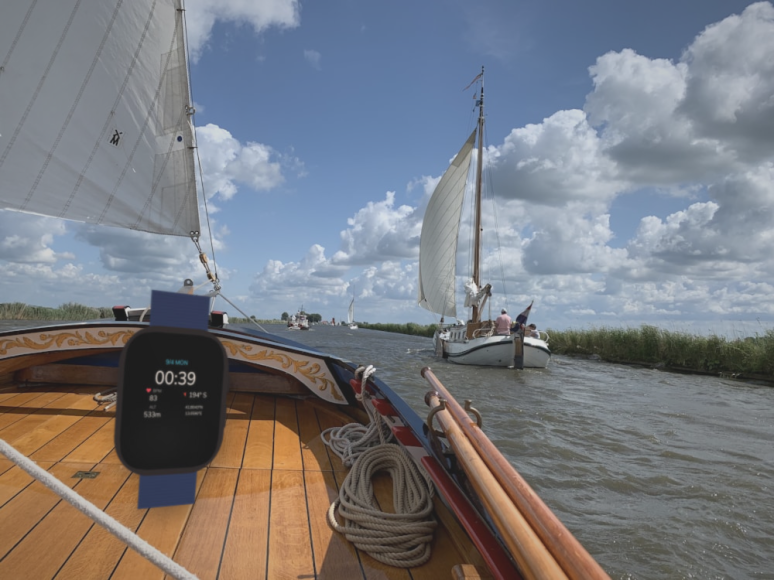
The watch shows 0 h 39 min
